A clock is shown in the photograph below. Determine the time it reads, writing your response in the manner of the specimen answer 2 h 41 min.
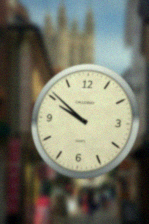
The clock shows 9 h 51 min
